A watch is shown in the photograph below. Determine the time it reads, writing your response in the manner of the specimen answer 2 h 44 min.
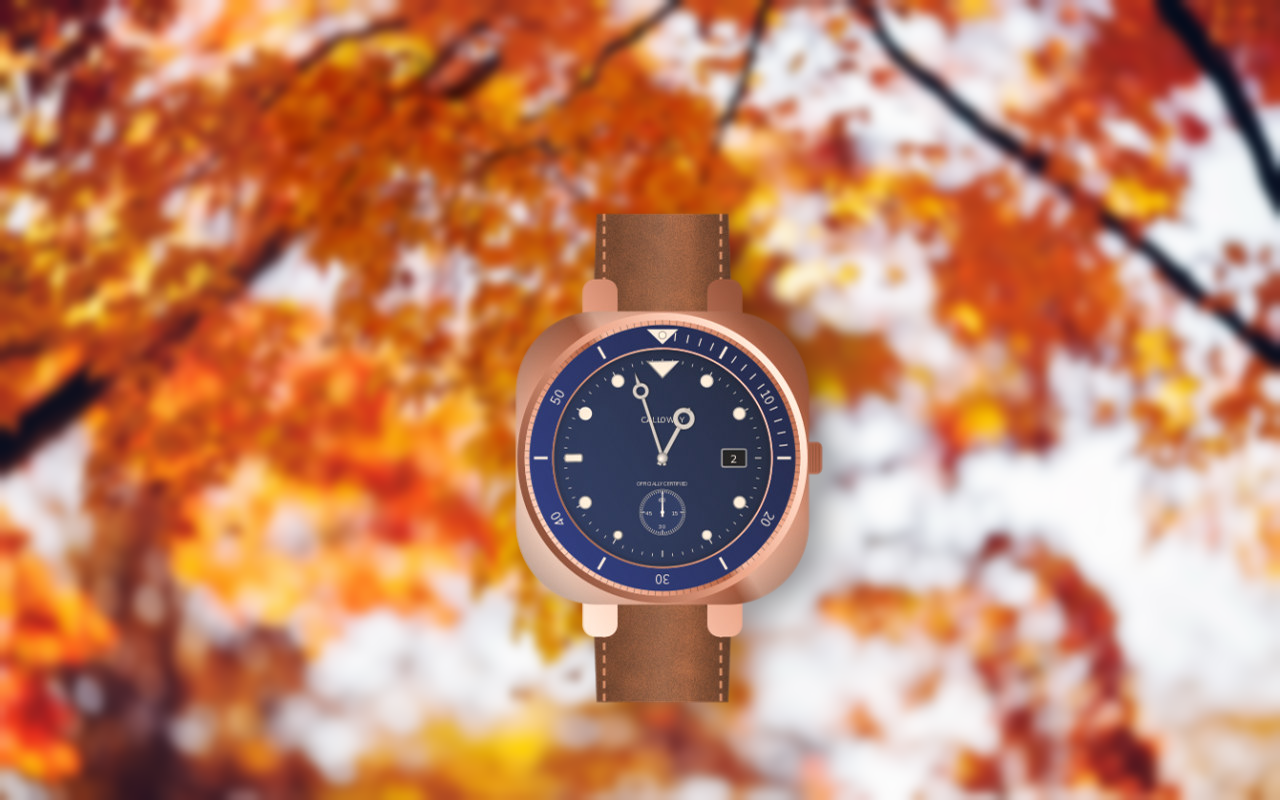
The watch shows 12 h 57 min
